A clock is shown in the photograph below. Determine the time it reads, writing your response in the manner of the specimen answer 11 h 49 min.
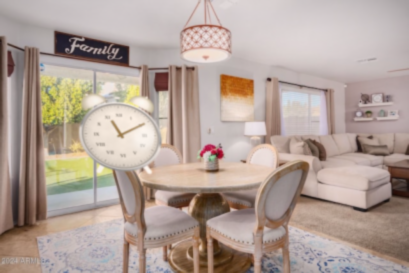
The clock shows 11 h 10 min
